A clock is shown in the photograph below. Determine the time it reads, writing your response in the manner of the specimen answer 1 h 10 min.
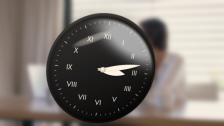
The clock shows 3 h 13 min
